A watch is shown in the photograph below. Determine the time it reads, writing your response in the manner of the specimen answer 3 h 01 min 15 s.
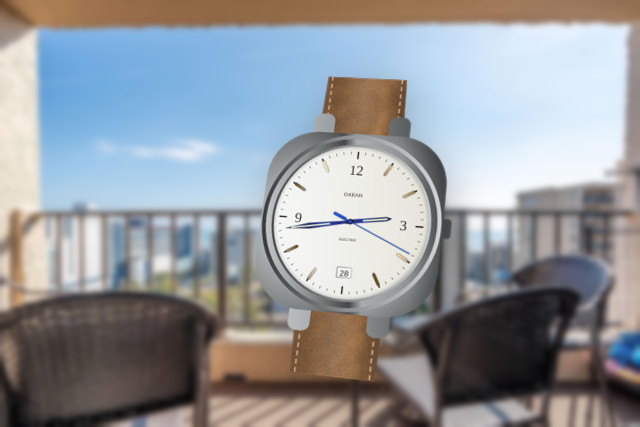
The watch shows 2 h 43 min 19 s
